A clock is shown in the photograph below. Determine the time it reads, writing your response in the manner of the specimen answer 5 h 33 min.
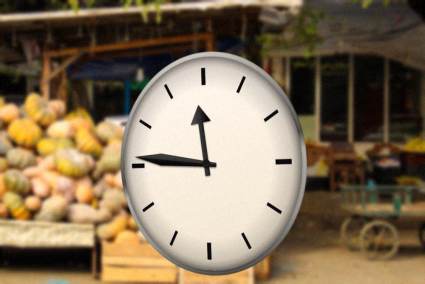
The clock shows 11 h 46 min
